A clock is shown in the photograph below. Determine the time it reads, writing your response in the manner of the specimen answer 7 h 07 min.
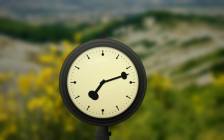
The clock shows 7 h 12 min
